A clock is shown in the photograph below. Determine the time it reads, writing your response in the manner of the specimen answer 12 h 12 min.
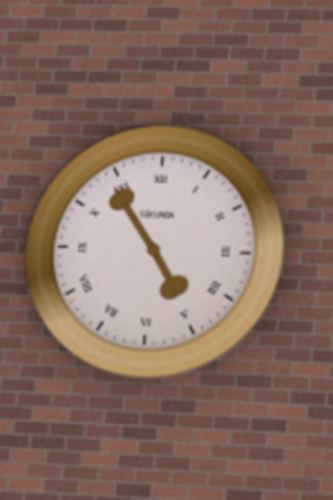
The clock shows 4 h 54 min
